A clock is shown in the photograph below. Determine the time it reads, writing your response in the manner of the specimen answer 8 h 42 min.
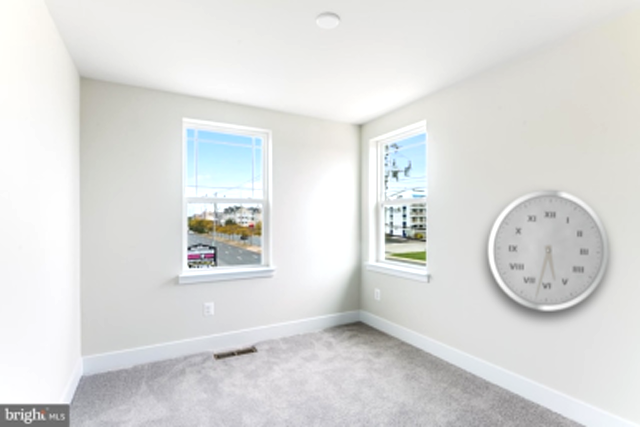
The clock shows 5 h 32 min
